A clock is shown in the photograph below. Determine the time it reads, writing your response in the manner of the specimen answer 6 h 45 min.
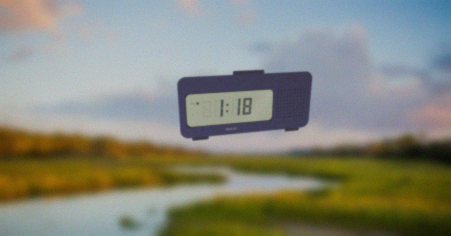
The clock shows 1 h 18 min
